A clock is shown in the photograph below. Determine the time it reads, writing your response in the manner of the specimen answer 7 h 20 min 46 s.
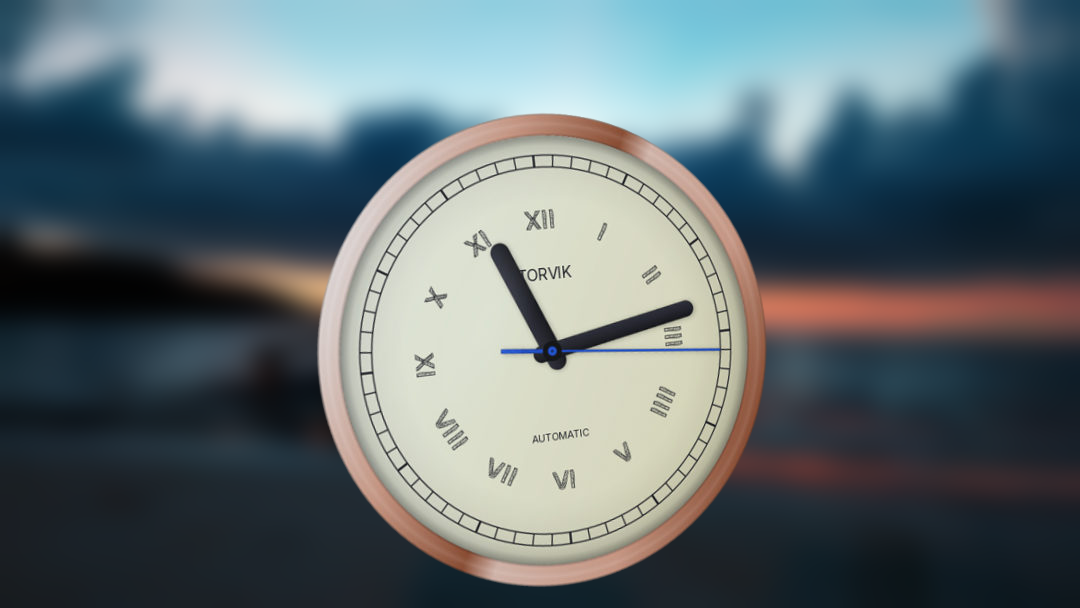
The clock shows 11 h 13 min 16 s
